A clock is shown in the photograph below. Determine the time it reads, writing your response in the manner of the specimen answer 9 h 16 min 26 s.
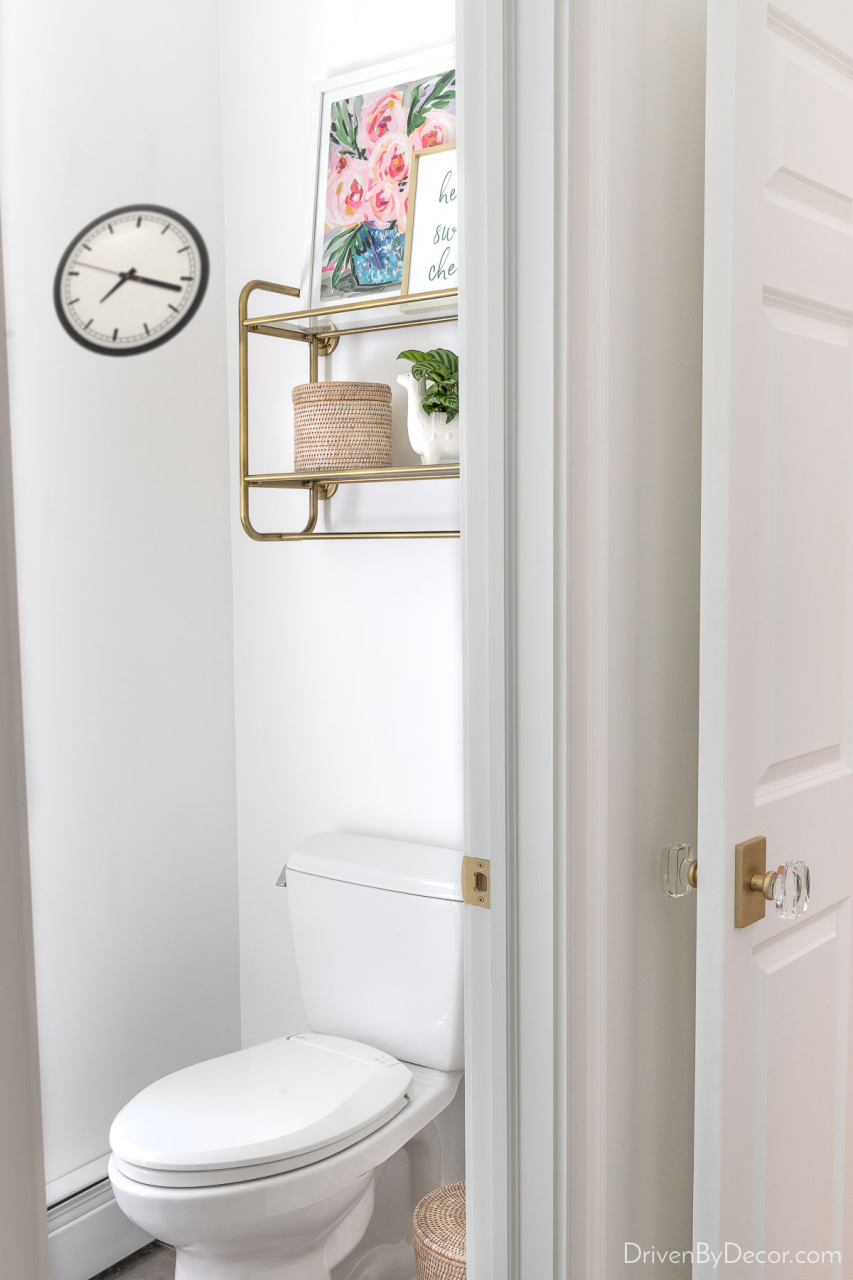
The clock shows 7 h 16 min 47 s
